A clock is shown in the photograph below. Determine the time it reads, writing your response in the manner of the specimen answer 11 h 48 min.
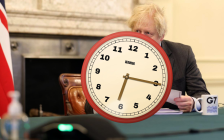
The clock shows 6 h 15 min
